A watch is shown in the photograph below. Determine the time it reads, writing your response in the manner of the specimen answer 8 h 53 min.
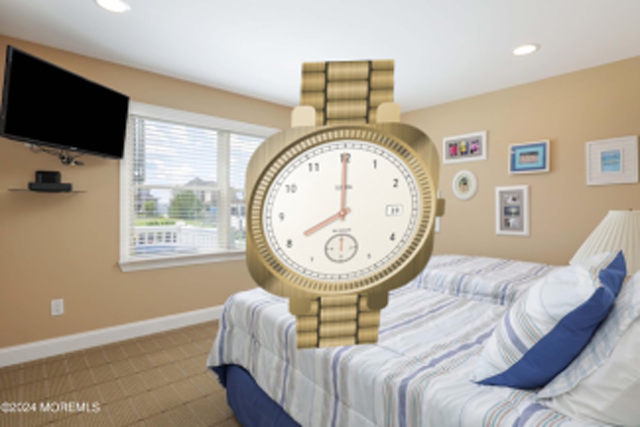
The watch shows 8 h 00 min
